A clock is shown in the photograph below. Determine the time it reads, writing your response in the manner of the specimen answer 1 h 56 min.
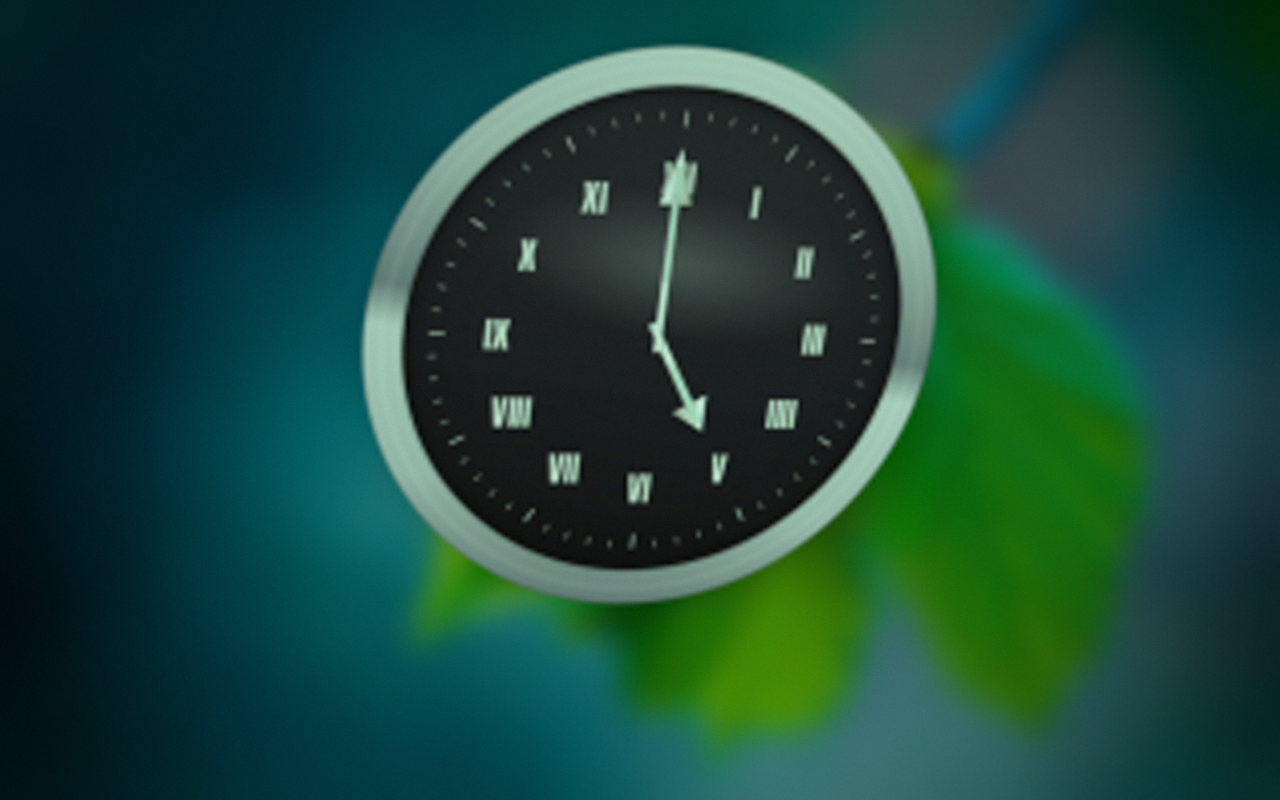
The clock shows 5 h 00 min
